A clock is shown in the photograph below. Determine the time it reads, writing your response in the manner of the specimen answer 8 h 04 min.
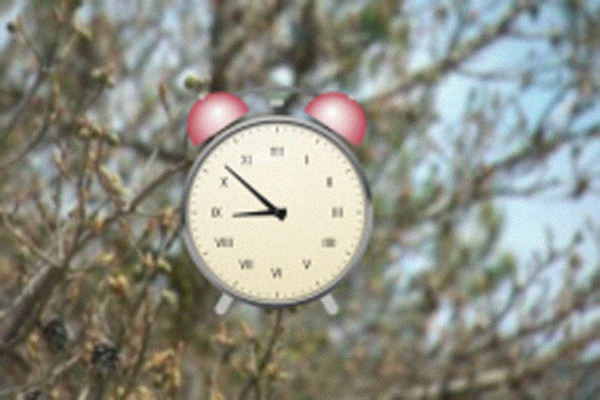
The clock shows 8 h 52 min
